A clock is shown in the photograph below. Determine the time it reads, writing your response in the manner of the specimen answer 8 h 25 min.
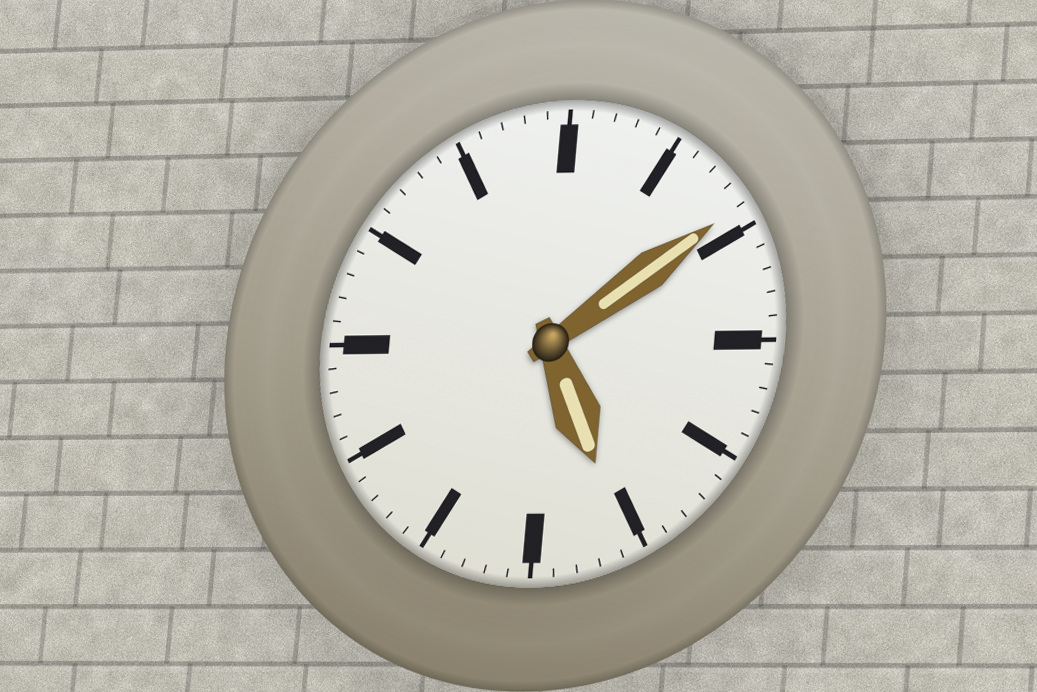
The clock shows 5 h 09 min
